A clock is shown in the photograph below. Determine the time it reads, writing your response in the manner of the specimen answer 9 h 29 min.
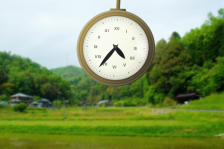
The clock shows 4 h 36 min
